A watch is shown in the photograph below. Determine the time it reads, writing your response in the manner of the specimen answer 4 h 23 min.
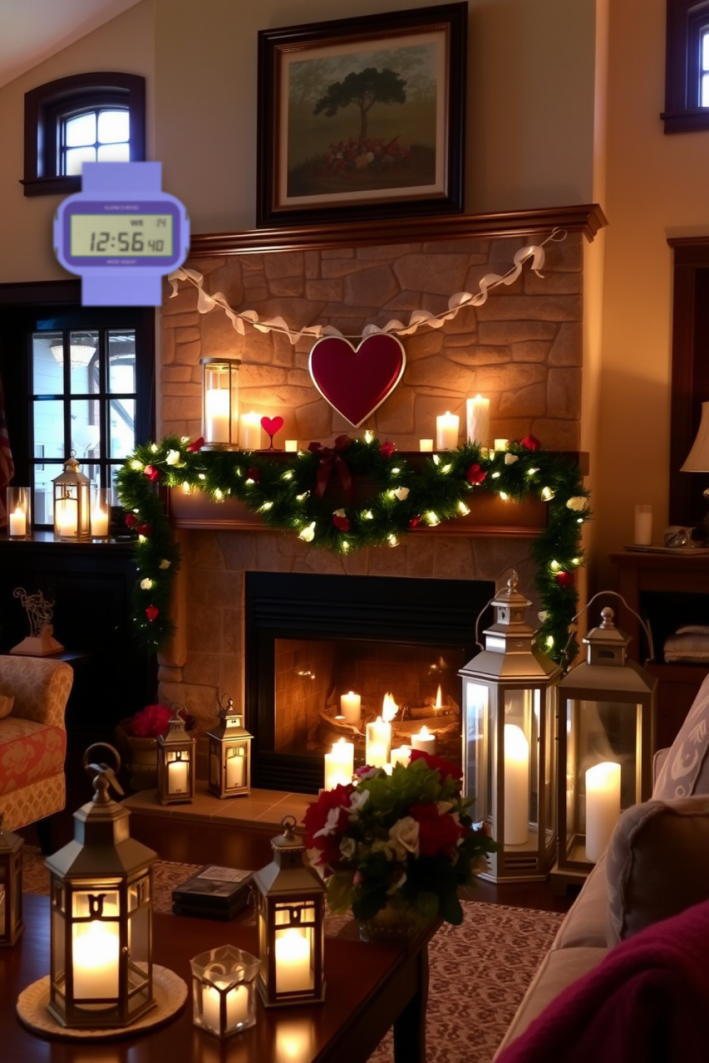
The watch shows 12 h 56 min
